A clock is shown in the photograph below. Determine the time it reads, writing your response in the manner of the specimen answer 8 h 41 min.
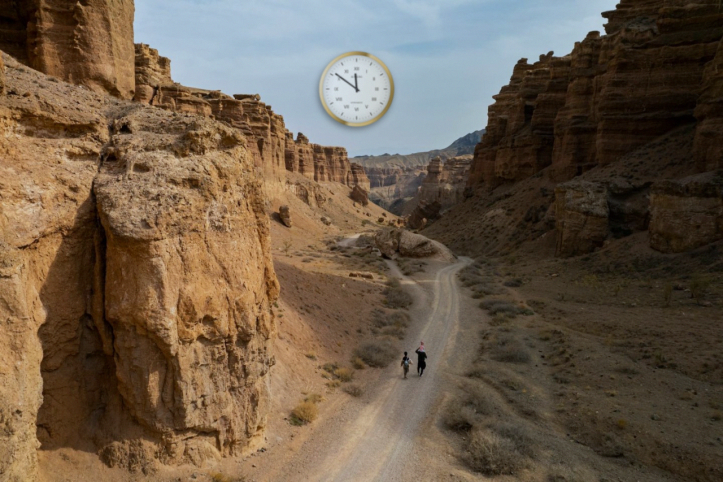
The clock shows 11 h 51 min
